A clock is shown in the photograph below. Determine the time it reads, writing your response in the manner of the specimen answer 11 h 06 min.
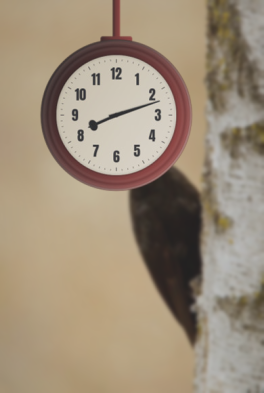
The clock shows 8 h 12 min
